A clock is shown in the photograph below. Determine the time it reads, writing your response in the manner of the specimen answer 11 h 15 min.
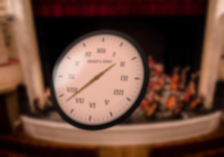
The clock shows 1 h 38 min
